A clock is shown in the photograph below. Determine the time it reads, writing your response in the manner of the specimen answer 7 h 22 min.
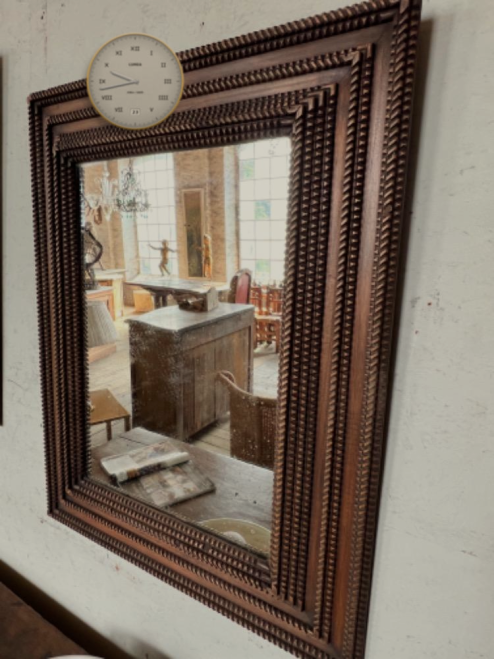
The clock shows 9 h 43 min
